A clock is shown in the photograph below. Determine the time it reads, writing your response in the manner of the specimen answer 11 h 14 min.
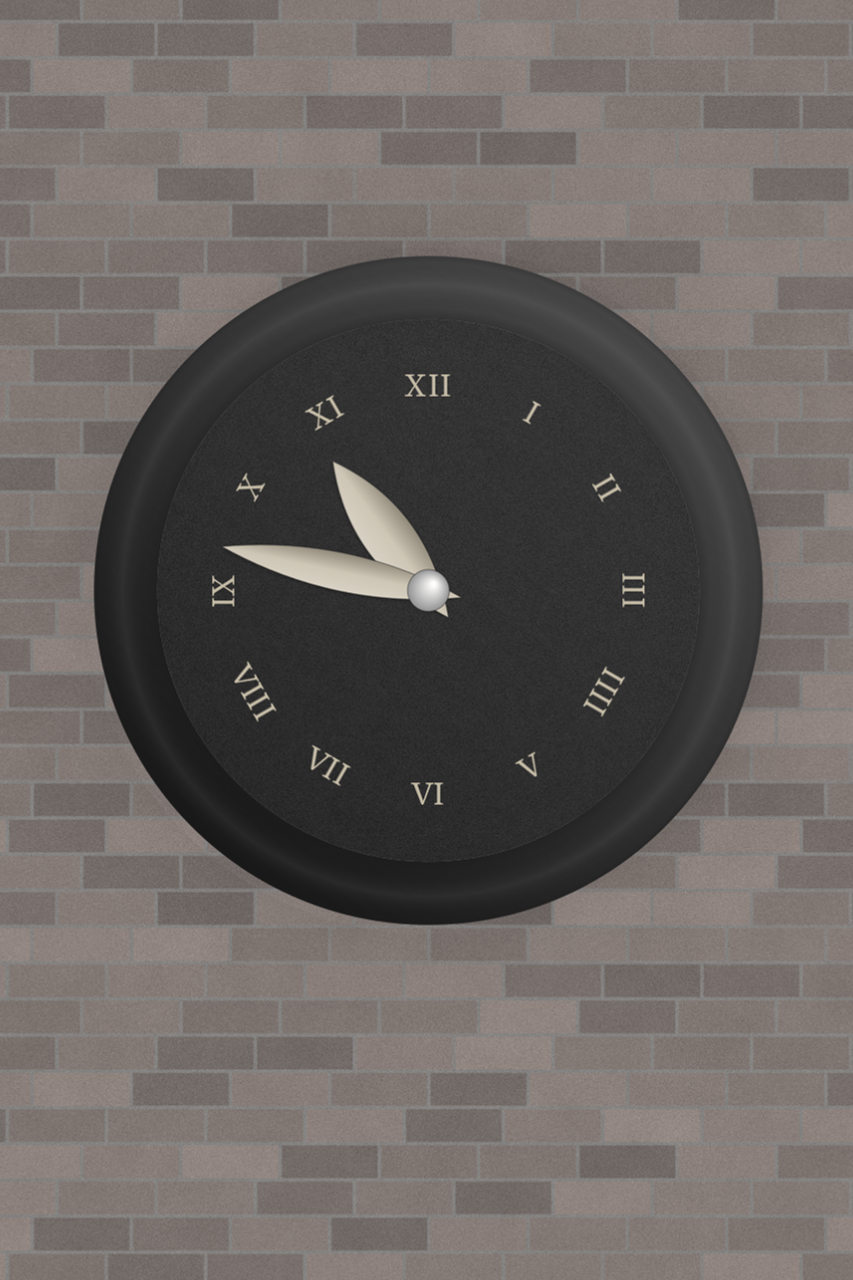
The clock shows 10 h 47 min
